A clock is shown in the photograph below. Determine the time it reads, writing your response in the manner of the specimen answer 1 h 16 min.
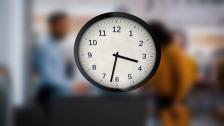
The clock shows 3 h 32 min
